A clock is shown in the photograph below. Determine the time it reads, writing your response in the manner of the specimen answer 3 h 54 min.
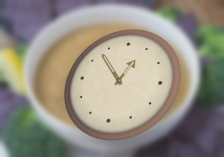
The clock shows 12 h 53 min
